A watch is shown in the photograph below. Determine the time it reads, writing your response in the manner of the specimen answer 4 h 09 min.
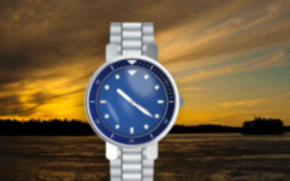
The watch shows 10 h 21 min
